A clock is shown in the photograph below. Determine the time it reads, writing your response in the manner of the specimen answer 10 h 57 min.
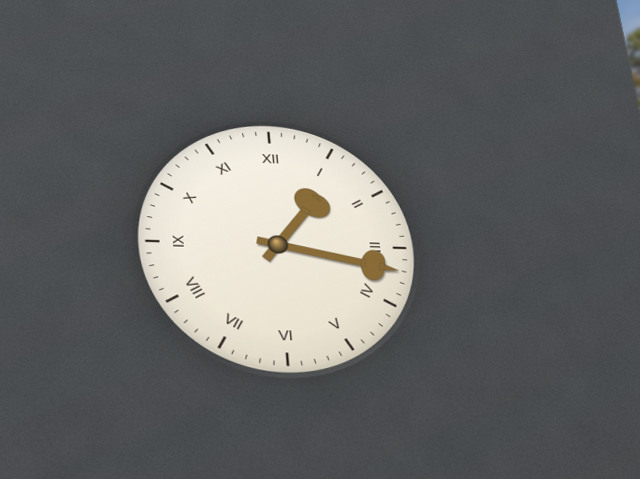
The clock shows 1 h 17 min
